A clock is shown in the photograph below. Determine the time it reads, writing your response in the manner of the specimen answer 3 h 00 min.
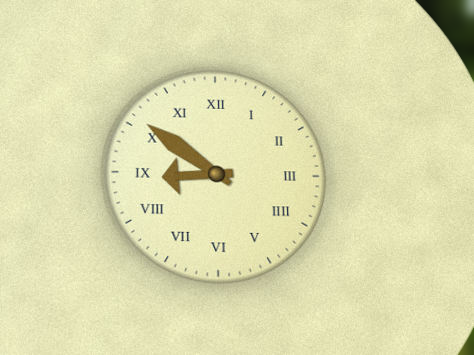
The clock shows 8 h 51 min
